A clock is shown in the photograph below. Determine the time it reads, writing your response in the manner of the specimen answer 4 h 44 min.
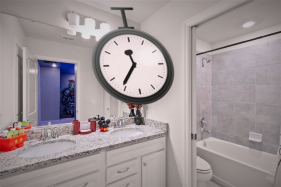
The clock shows 11 h 36 min
